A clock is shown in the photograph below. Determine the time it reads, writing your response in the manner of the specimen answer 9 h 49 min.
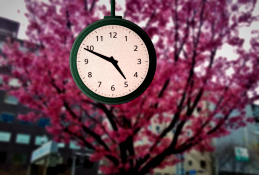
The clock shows 4 h 49 min
